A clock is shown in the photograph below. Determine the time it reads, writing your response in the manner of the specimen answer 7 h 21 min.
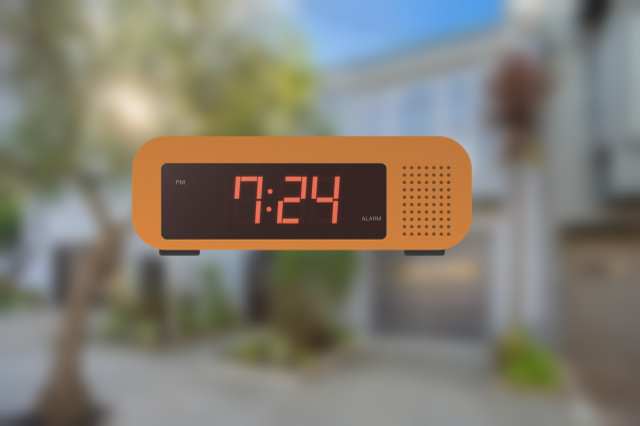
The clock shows 7 h 24 min
